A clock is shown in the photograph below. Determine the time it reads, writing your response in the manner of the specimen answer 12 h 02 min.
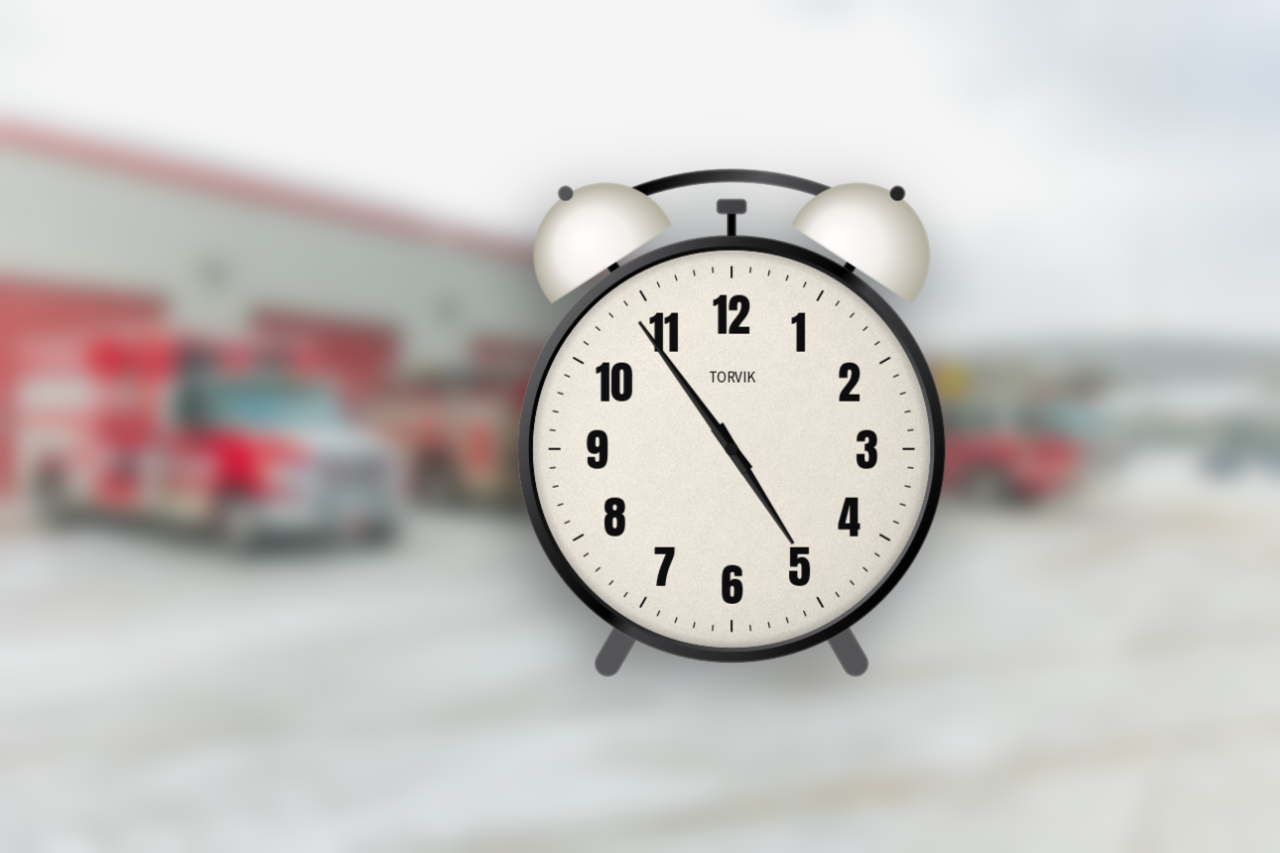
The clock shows 4 h 54 min
